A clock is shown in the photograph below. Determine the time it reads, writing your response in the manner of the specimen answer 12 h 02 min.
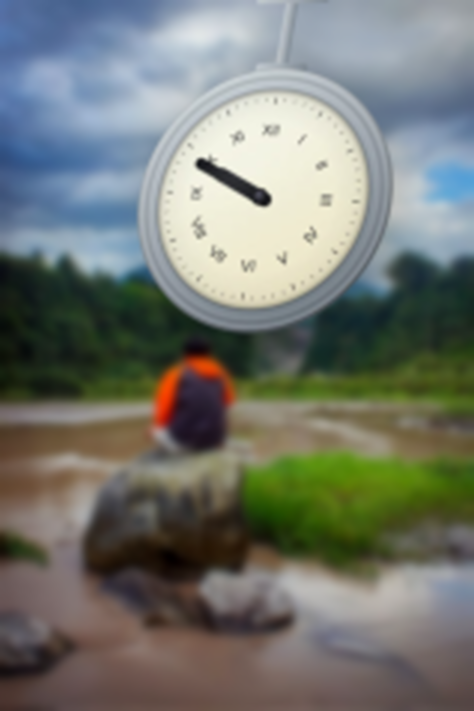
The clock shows 9 h 49 min
